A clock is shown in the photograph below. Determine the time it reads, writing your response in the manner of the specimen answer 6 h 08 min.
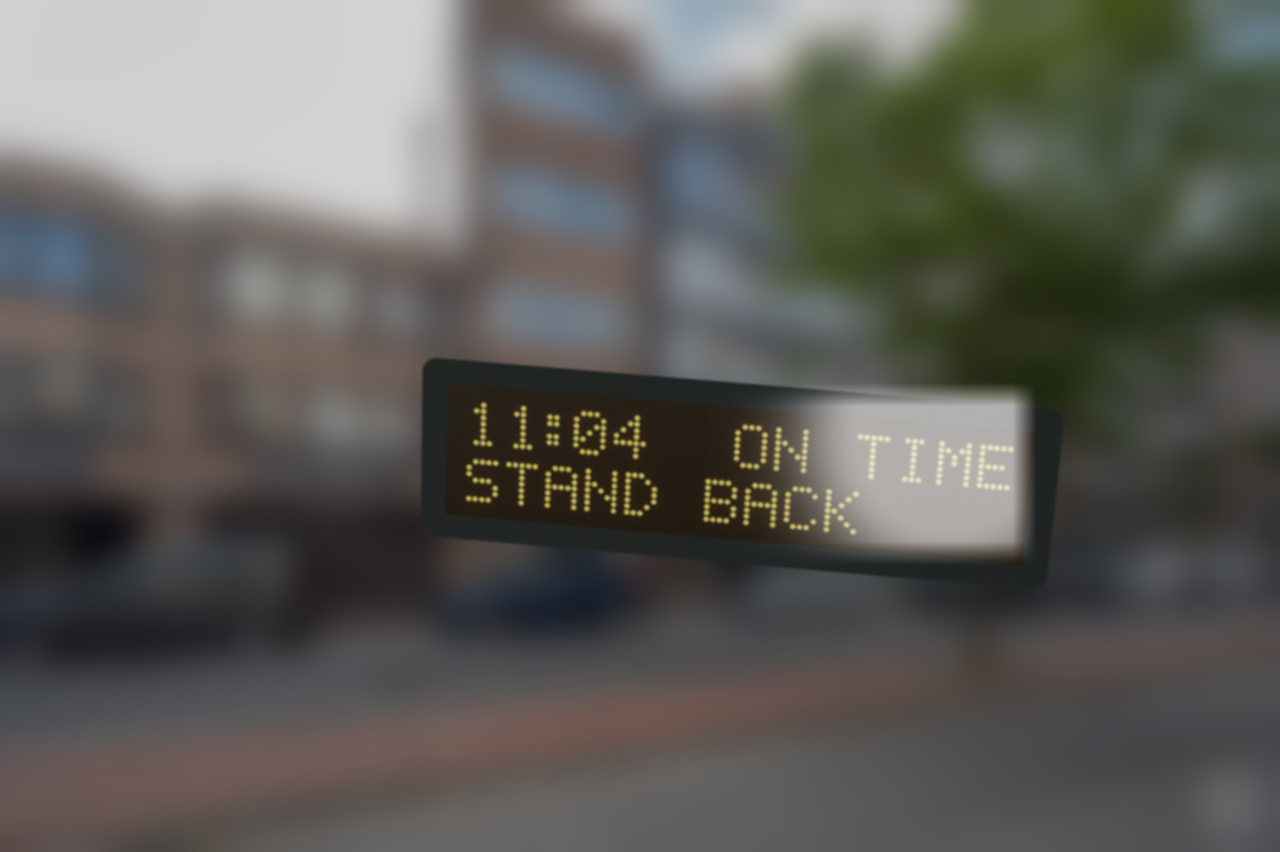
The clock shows 11 h 04 min
